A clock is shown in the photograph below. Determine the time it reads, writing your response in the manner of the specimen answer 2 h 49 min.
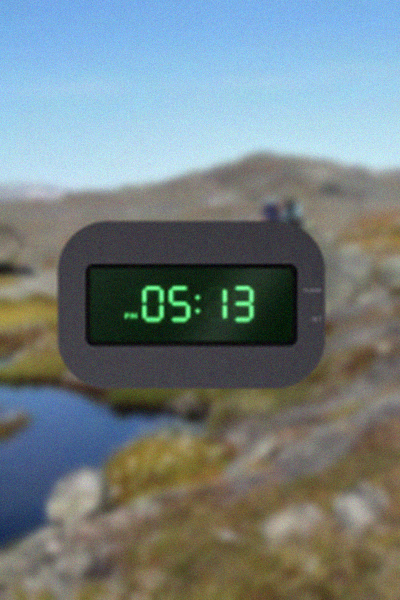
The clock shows 5 h 13 min
